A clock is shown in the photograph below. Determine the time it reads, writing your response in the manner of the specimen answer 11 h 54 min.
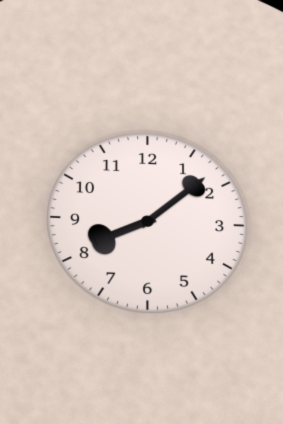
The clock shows 8 h 08 min
